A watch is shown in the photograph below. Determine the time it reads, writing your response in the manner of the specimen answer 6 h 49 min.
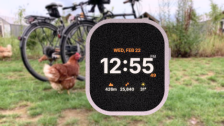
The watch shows 12 h 55 min
